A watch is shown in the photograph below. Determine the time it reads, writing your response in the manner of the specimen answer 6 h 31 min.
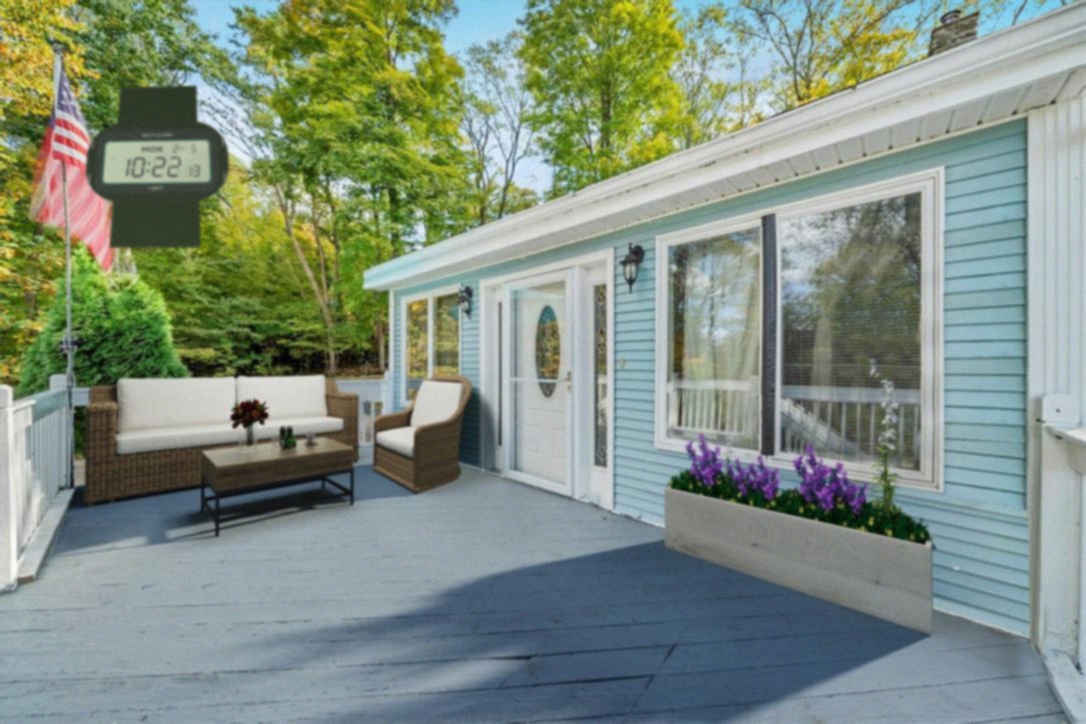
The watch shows 10 h 22 min
